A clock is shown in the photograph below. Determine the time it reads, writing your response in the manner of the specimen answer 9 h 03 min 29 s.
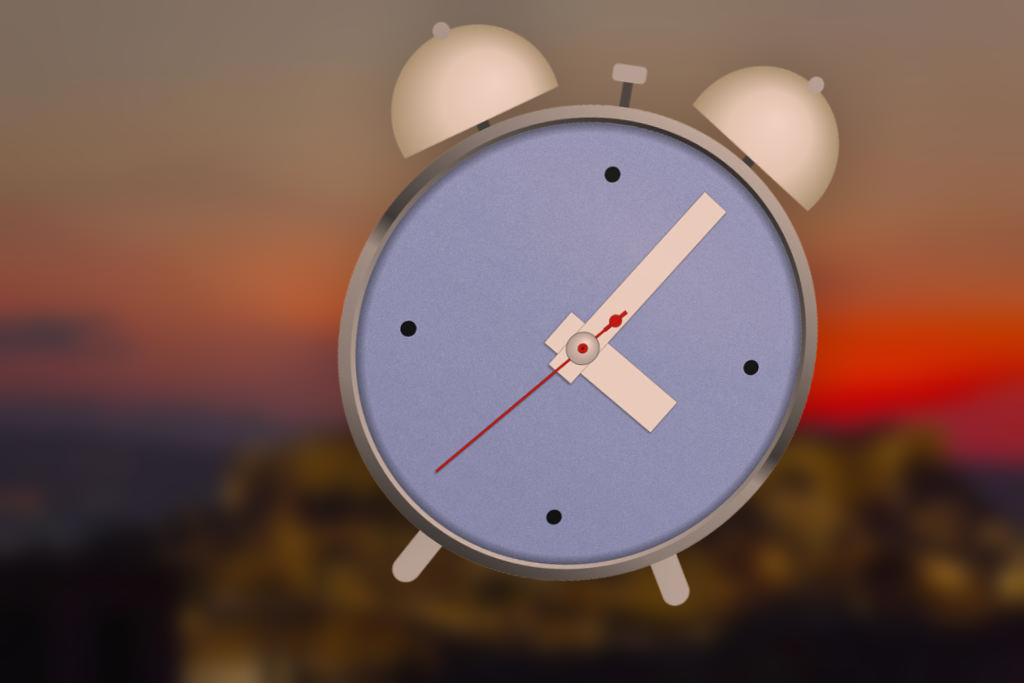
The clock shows 4 h 05 min 37 s
